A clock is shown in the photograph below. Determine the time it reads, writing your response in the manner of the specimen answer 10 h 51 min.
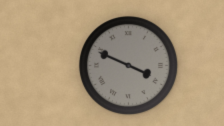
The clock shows 3 h 49 min
